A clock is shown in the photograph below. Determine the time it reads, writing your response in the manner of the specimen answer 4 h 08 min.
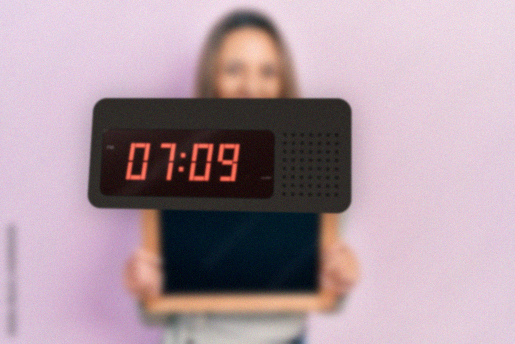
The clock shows 7 h 09 min
